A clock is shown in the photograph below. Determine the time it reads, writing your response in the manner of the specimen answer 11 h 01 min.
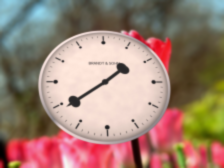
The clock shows 1 h 39 min
